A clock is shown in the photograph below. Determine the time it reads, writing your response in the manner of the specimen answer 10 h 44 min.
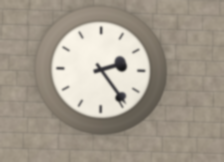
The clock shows 2 h 24 min
